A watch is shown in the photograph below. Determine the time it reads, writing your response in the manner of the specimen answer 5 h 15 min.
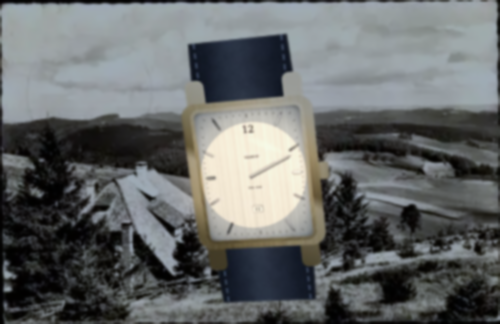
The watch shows 2 h 11 min
